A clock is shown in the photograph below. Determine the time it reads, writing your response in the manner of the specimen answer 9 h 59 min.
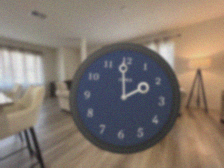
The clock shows 1 h 59 min
